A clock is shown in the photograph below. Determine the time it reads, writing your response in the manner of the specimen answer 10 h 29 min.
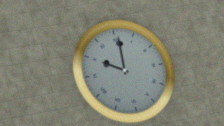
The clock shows 10 h 01 min
